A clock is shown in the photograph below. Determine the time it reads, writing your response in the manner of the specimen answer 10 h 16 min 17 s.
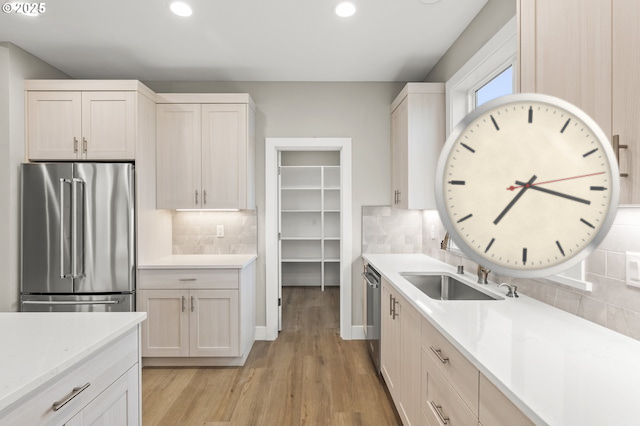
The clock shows 7 h 17 min 13 s
